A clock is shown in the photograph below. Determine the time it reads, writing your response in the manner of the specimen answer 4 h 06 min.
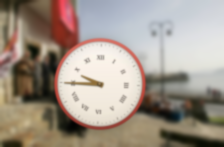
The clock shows 9 h 45 min
